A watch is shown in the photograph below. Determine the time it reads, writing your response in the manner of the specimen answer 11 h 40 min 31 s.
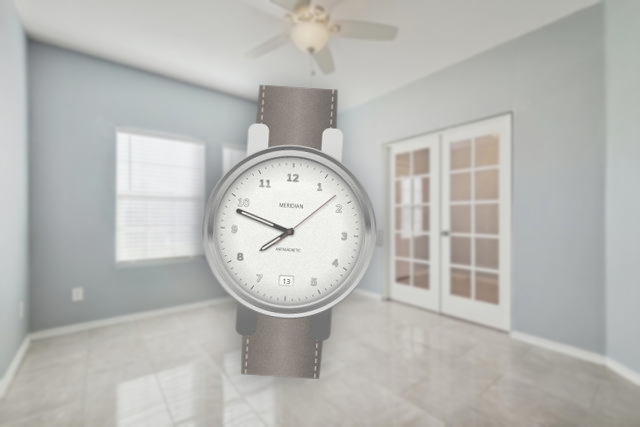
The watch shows 7 h 48 min 08 s
